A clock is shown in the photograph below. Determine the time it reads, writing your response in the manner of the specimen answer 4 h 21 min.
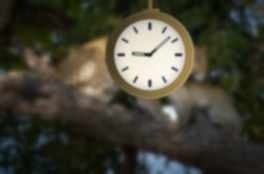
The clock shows 9 h 08 min
